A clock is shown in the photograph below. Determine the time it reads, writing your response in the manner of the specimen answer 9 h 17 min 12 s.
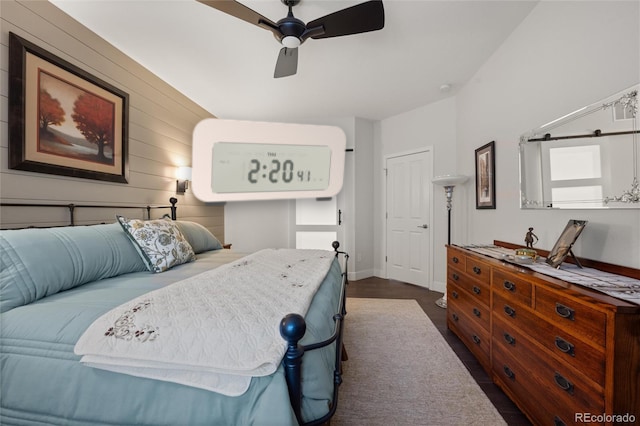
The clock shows 2 h 20 min 41 s
